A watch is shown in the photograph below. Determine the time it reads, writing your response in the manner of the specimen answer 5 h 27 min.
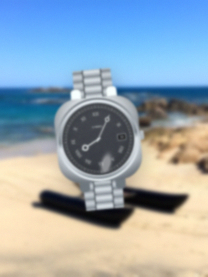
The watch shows 8 h 05 min
